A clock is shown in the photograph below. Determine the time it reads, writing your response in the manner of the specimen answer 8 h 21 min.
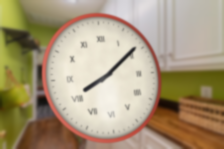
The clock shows 8 h 09 min
